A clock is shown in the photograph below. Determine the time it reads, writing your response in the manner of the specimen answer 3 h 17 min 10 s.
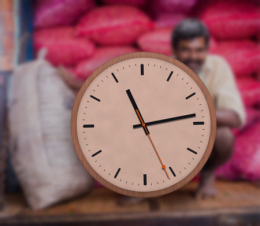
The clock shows 11 h 13 min 26 s
